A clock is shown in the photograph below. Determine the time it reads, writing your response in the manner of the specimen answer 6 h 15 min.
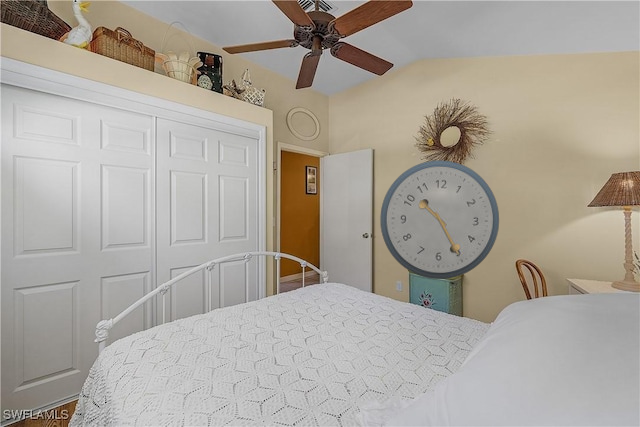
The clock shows 10 h 25 min
